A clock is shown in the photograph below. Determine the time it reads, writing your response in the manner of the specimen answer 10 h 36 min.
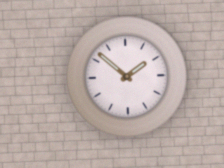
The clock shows 1 h 52 min
